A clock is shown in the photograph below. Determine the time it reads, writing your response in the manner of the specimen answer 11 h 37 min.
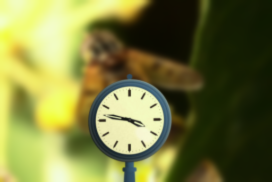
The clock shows 3 h 47 min
